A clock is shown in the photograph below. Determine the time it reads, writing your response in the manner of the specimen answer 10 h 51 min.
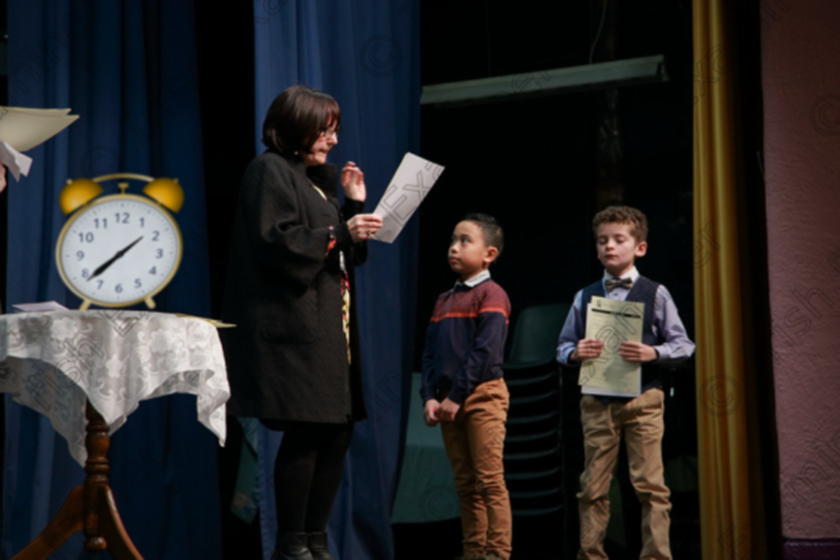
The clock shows 1 h 38 min
